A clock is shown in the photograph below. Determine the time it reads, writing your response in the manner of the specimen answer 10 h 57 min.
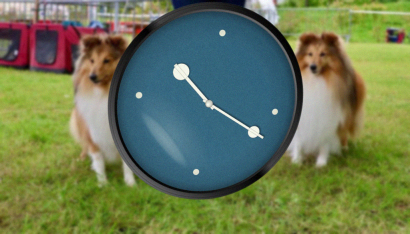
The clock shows 10 h 19 min
